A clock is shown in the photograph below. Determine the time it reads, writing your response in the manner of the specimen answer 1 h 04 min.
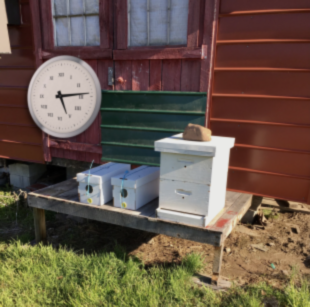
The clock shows 5 h 14 min
